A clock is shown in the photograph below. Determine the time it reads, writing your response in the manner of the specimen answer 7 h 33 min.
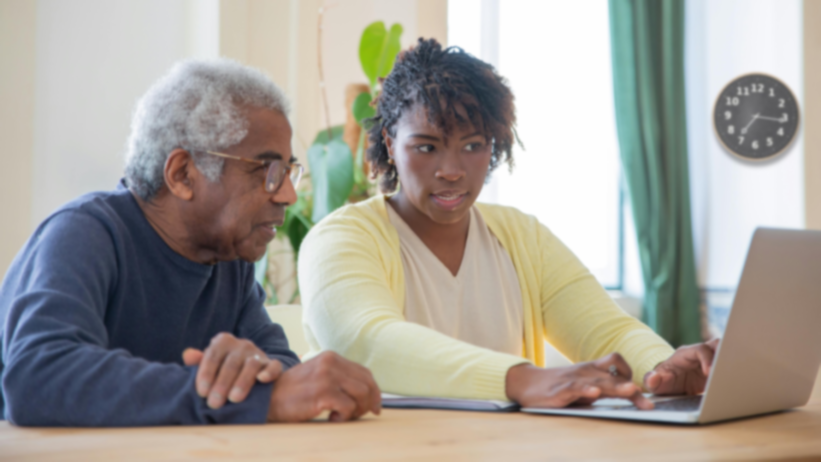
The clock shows 7 h 16 min
